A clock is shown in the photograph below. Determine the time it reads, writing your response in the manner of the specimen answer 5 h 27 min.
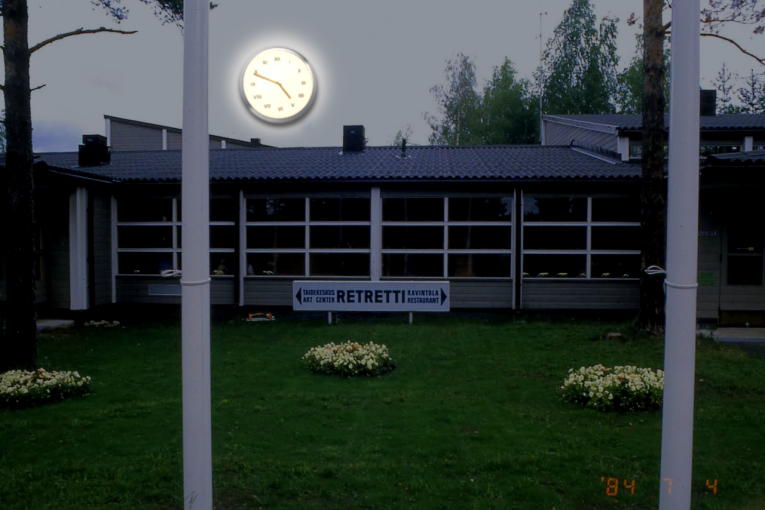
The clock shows 4 h 49 min
